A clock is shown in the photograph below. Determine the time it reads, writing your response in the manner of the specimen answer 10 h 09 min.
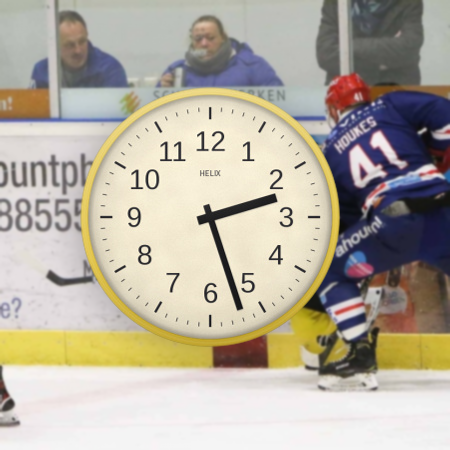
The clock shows 2 h 27 min
